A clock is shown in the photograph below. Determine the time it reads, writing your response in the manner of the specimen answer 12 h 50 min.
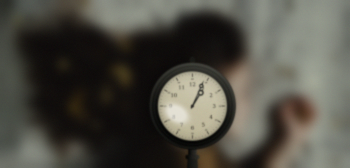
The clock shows 1 h 04 min
